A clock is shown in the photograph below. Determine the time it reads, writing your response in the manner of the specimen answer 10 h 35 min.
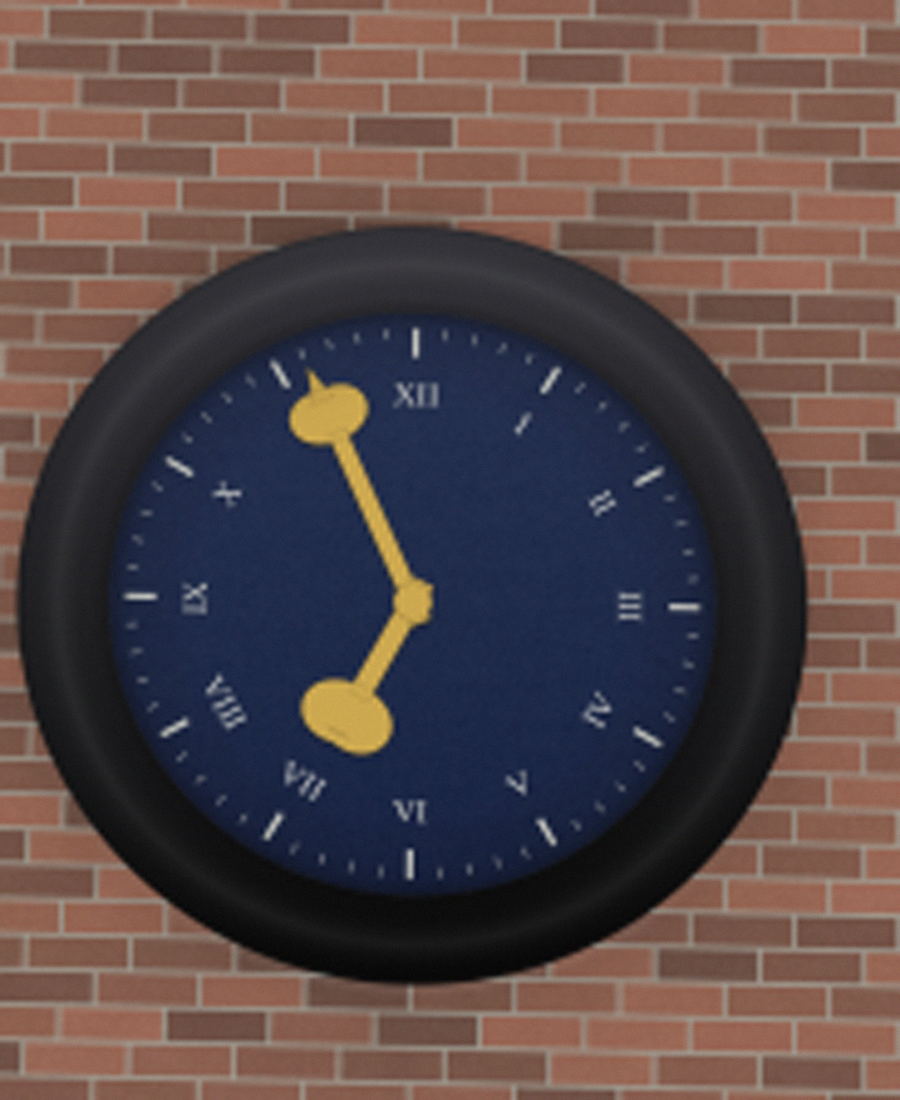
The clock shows 6 h 56 min
